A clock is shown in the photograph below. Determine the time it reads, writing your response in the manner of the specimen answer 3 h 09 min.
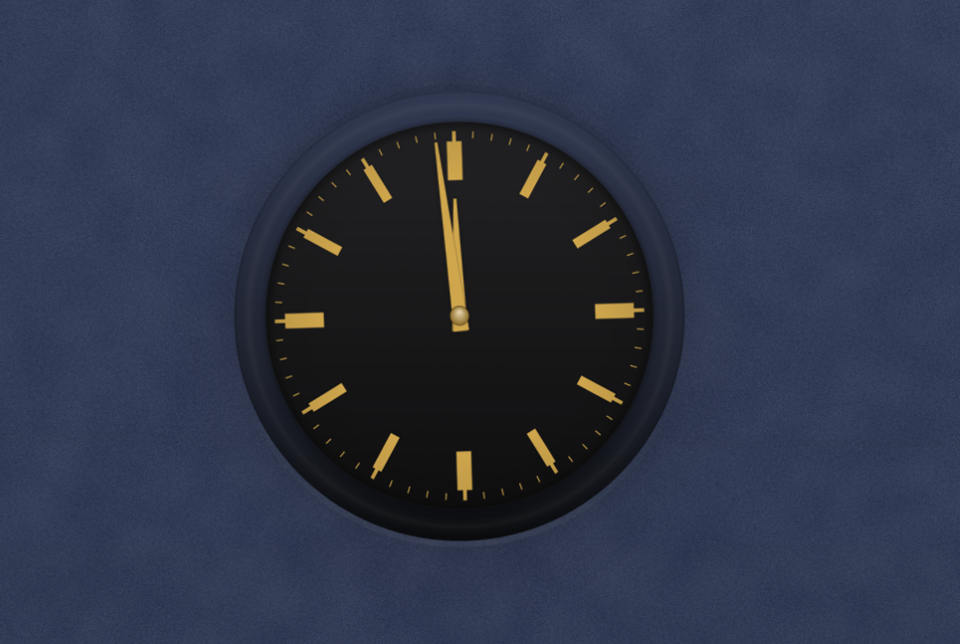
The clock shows 11 h 59 min
